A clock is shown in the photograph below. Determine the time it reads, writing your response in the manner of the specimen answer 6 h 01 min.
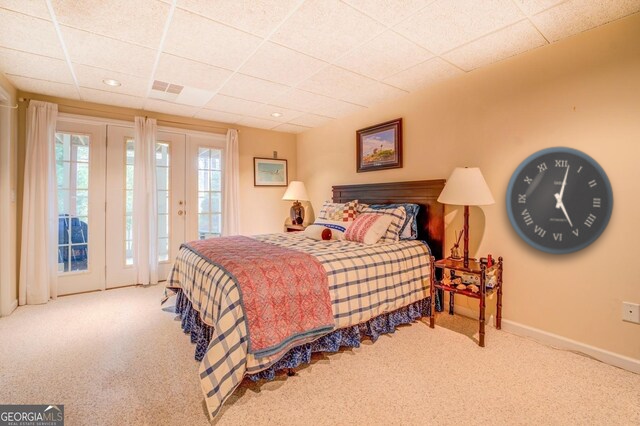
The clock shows 5 h 02 min
